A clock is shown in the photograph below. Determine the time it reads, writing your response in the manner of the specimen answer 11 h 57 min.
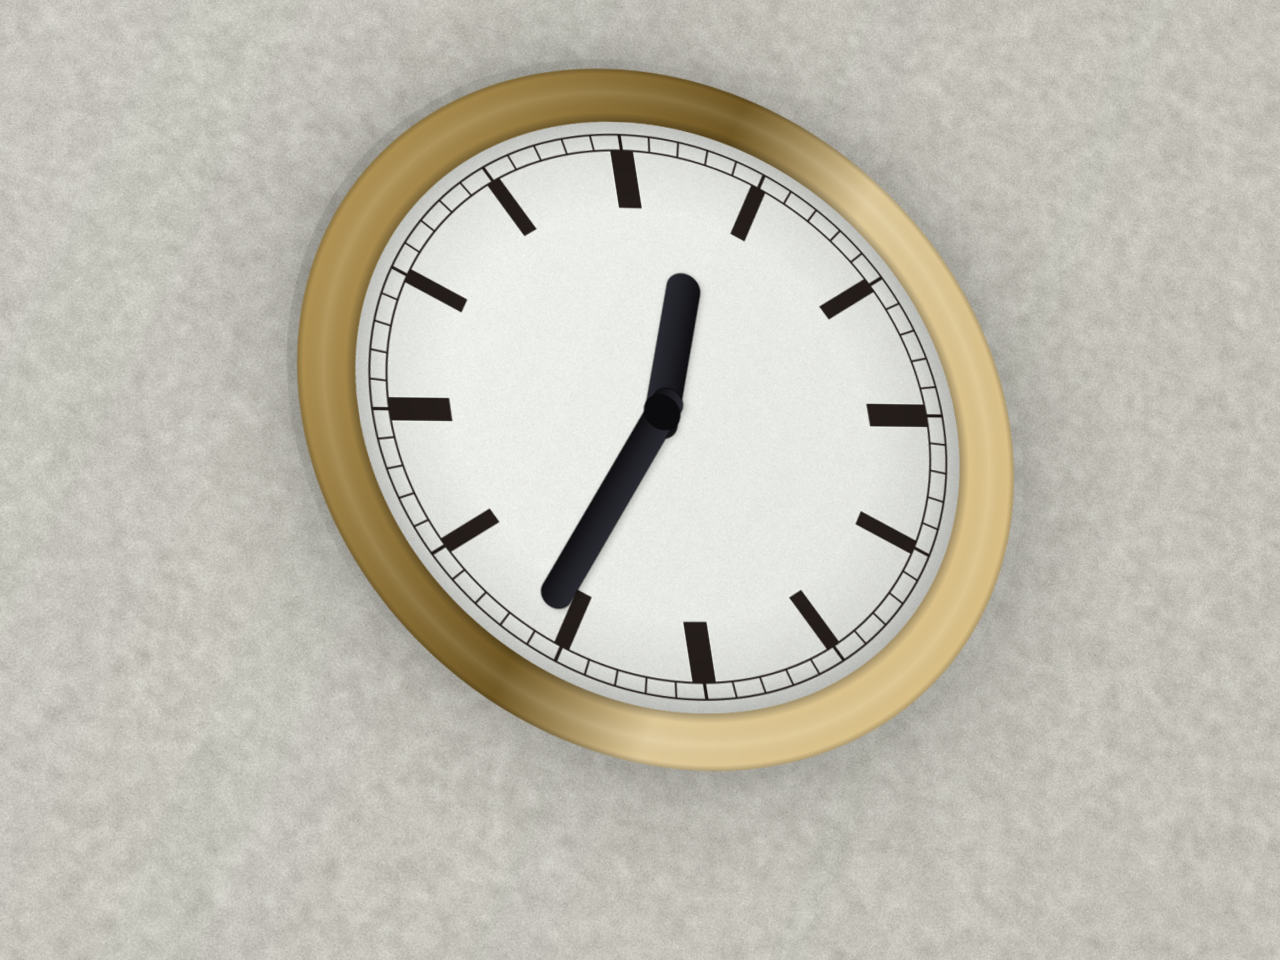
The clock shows 12 h 36 min
